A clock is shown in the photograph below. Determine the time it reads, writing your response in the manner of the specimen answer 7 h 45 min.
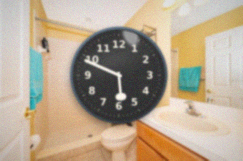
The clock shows 5 h 49 min
